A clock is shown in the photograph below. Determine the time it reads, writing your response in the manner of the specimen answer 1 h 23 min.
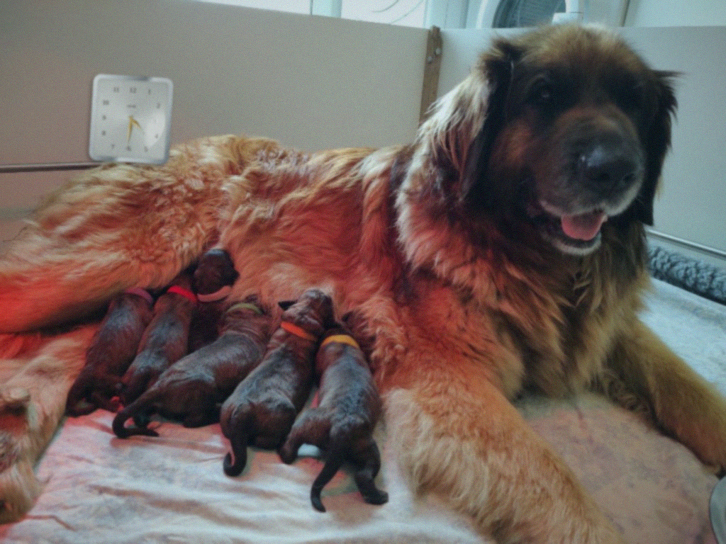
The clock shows 4 h 31 min
